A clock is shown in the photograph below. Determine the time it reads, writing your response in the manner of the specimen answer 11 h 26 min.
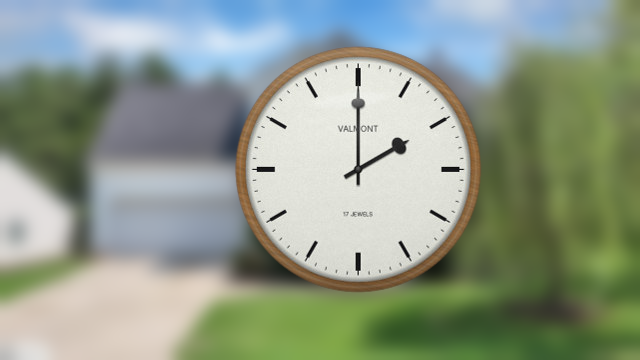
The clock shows 2 h 00 min
